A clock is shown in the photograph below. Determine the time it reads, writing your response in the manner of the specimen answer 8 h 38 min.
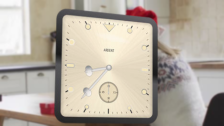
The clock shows 8 h 37 min
